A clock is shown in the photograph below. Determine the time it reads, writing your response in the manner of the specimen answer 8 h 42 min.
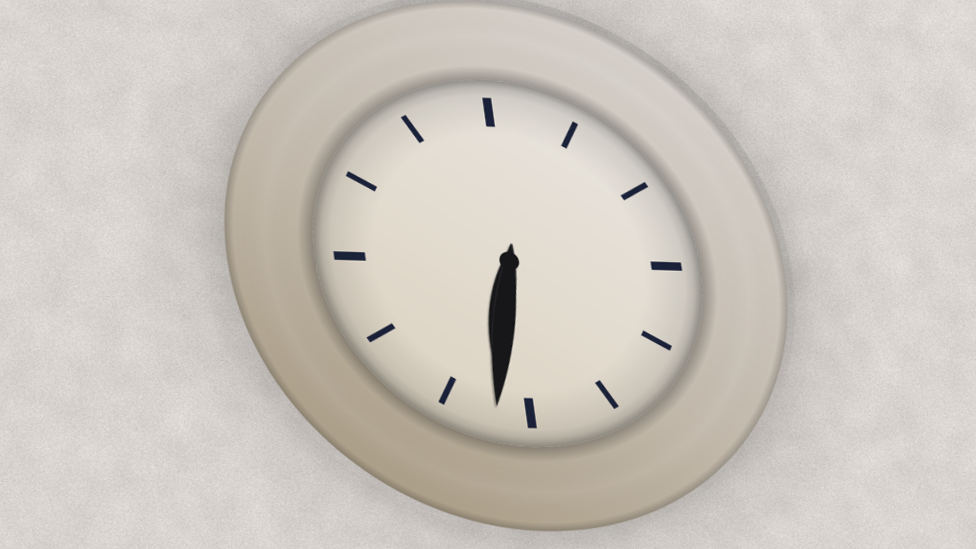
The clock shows 6 h 32 min
